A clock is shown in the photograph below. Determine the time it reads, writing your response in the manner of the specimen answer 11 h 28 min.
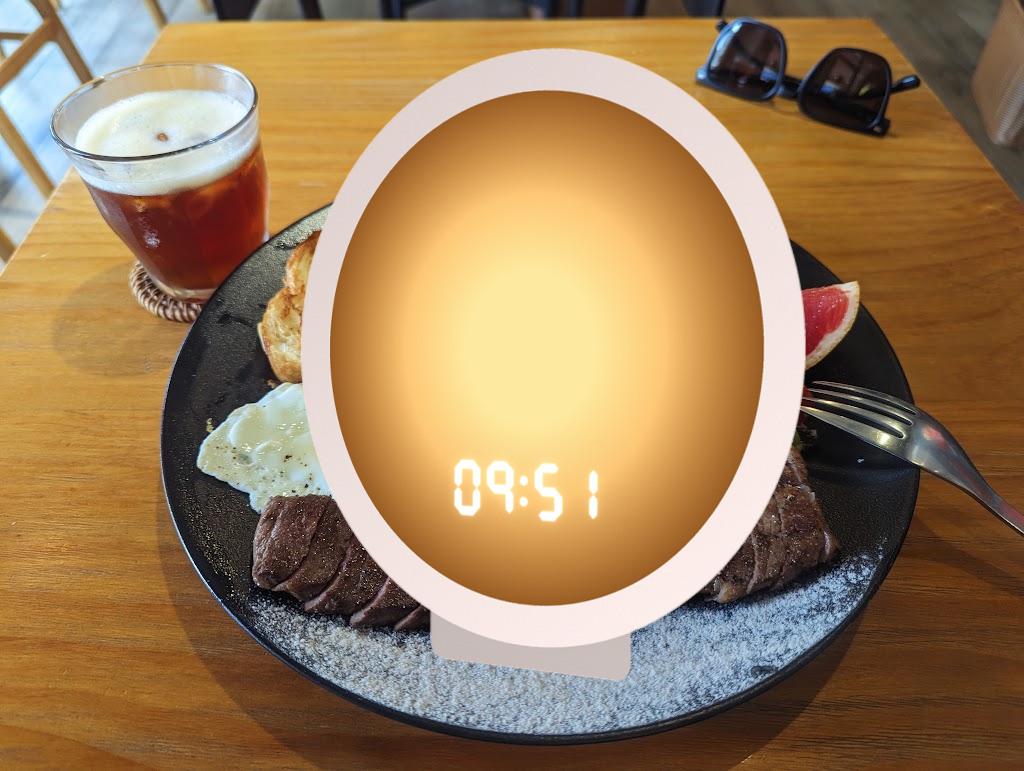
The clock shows 9 h 51 min
